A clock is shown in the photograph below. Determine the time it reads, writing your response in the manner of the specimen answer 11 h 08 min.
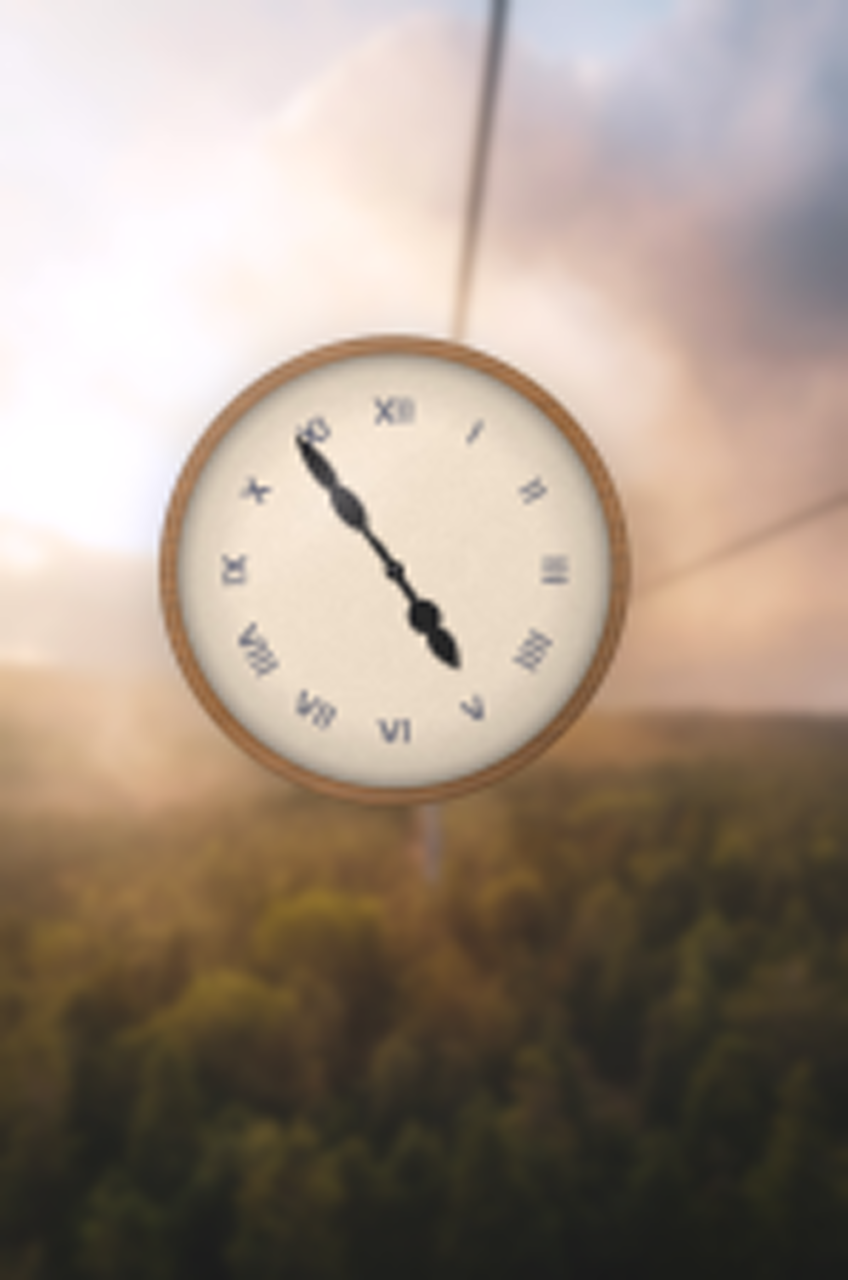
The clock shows 4 h 54 min
